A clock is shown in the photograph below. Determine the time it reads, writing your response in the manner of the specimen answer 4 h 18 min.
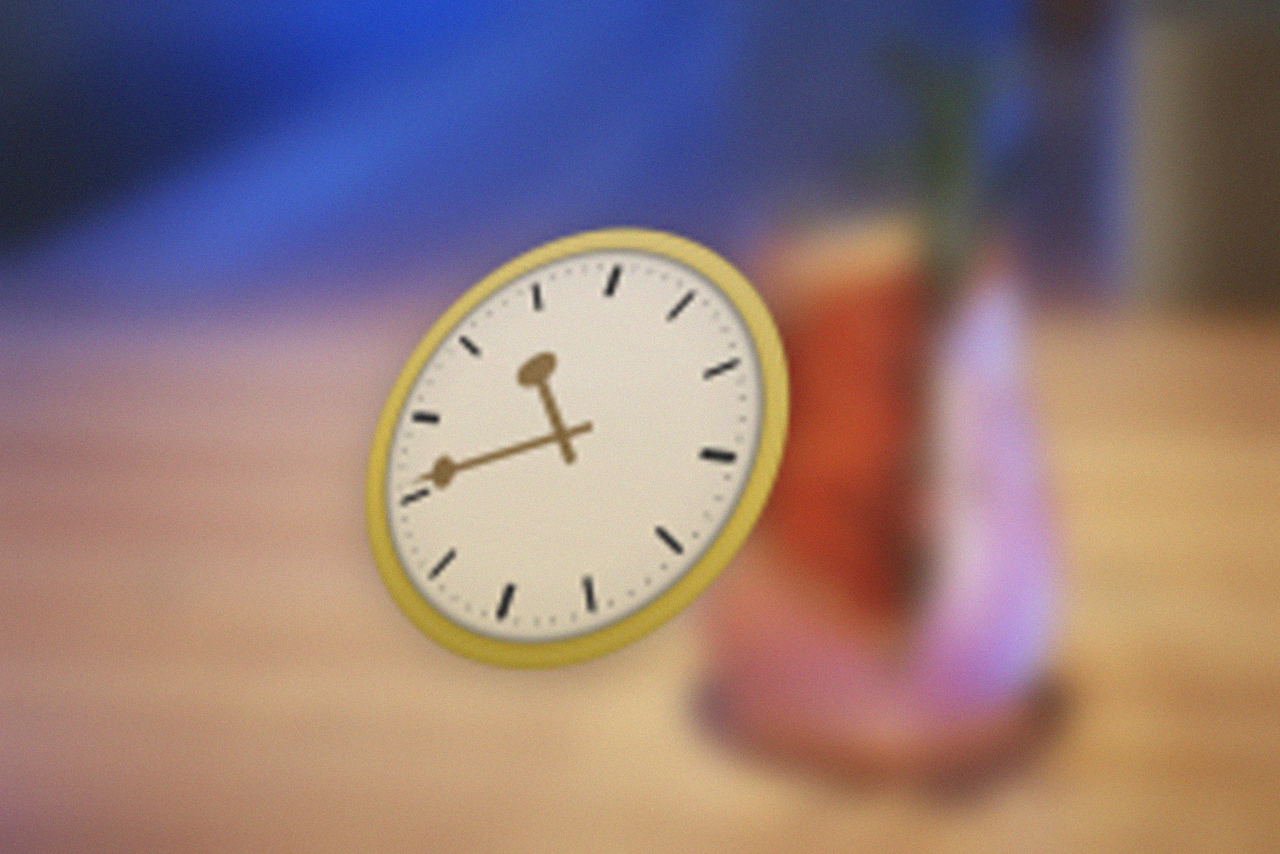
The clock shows 10 h 41 min
